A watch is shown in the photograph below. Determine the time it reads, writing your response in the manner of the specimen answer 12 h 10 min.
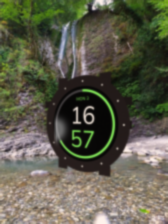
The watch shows 16 h 57 min
